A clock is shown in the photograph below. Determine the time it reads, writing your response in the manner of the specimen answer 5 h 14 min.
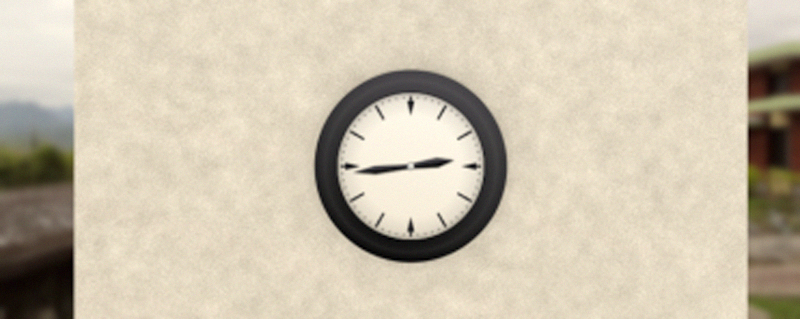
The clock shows 2 h 44 min
